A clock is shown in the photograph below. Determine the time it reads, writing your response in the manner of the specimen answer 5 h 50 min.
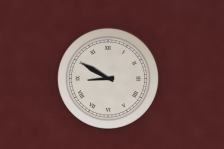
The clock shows 8 h 50 min
